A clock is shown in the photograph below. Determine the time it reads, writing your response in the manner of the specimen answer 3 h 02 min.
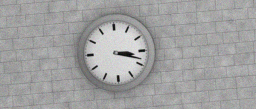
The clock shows 3 h 18 min
